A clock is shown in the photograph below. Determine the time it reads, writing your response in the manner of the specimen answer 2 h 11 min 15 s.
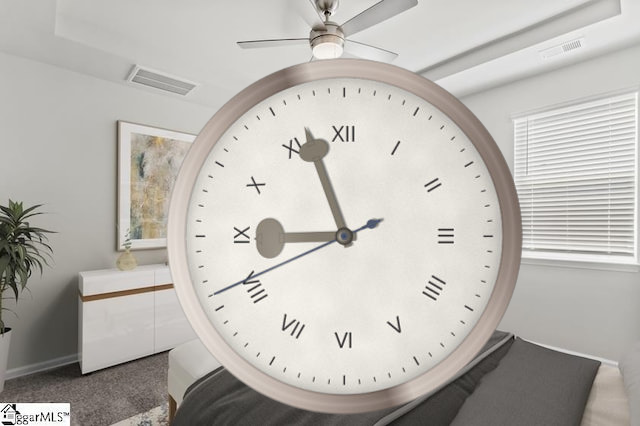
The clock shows 8 h 56 min 41 s
